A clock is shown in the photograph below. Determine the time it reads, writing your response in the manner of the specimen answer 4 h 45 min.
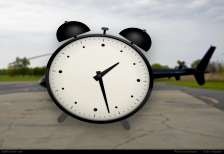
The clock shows 1 h 27 min
